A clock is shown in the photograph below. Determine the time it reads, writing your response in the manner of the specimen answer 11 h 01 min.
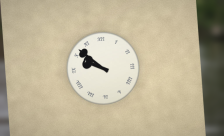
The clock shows 9 h 52 min
